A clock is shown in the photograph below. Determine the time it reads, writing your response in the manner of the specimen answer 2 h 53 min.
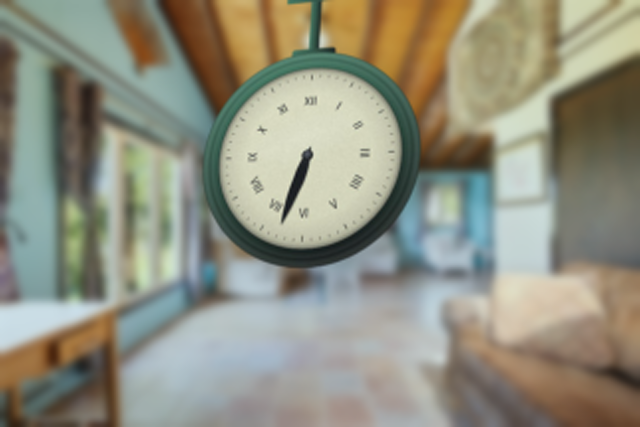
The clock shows 6 h 33 min
